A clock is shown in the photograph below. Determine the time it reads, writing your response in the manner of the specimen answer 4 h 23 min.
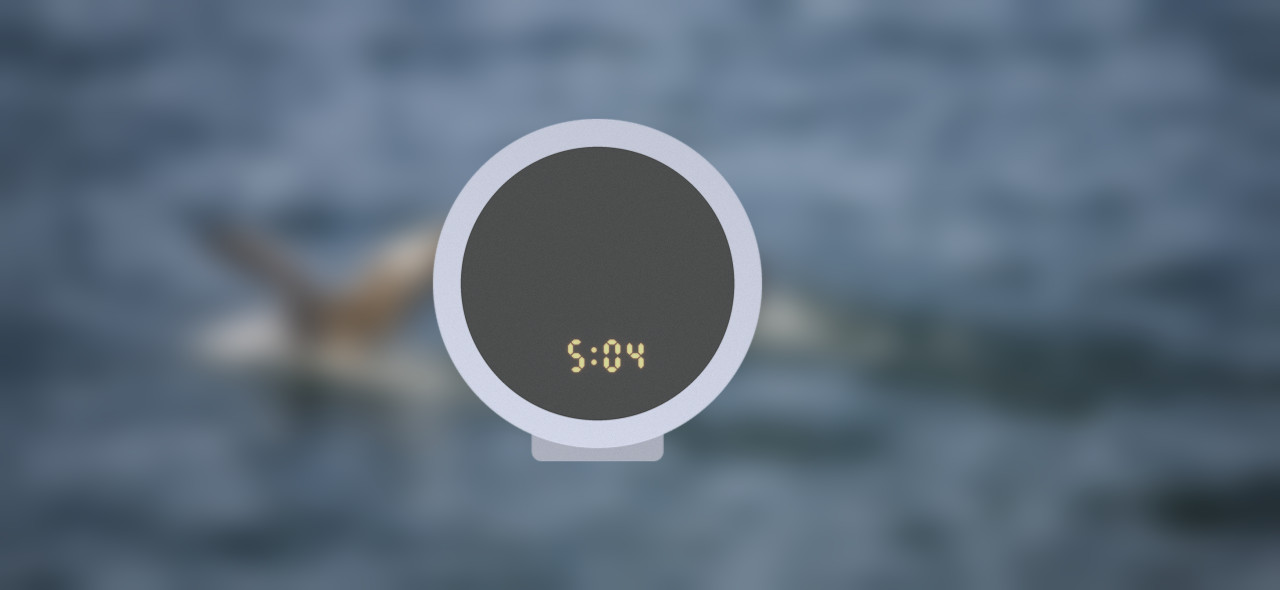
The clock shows 5 h 04 min
